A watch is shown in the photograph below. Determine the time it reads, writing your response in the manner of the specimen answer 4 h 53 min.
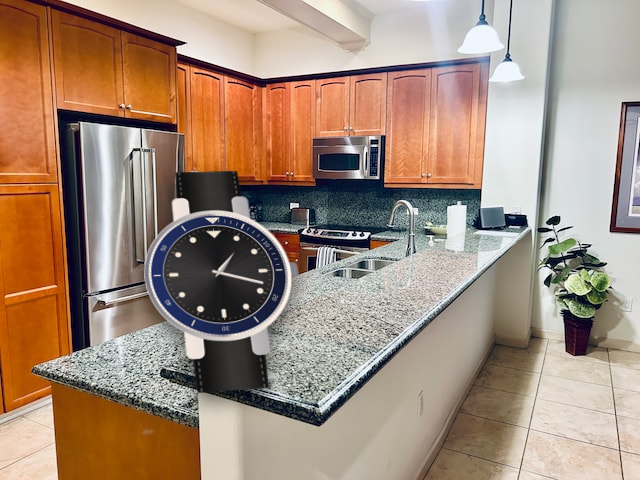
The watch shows 1 h 18 min
